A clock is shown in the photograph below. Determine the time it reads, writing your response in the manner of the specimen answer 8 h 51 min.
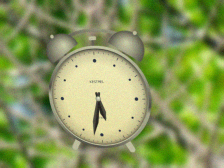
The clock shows 5 h 32 min
